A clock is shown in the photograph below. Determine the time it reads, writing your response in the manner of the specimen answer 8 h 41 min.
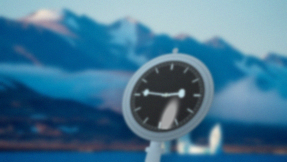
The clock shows 2 h 46 min
